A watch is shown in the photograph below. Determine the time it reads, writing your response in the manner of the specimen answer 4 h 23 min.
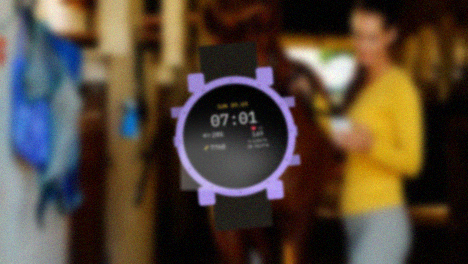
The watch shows 7 h 01 min
